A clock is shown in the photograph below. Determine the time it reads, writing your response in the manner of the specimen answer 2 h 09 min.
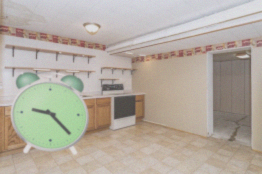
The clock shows 9 h 23 min
